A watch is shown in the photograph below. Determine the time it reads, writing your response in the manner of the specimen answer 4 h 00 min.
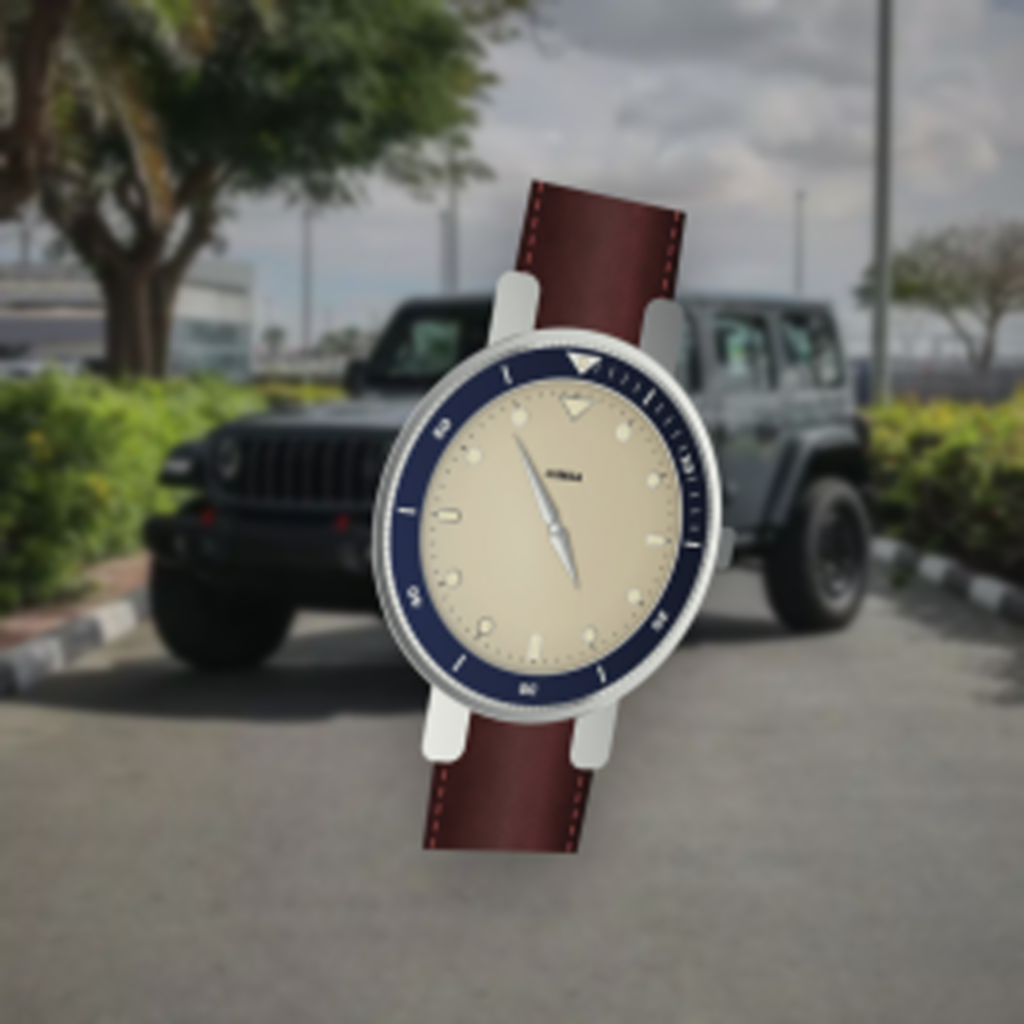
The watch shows 4 h 54 min
